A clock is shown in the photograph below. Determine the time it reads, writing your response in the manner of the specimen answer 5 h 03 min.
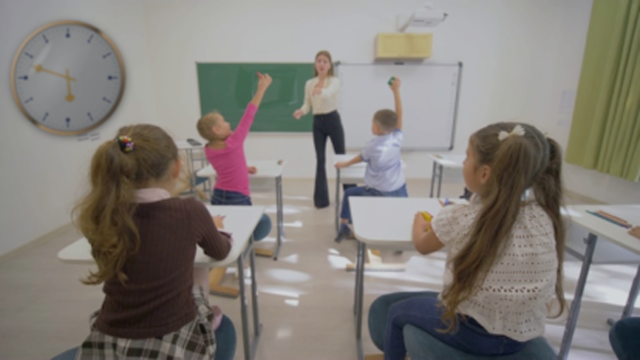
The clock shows 5 h 48 min
